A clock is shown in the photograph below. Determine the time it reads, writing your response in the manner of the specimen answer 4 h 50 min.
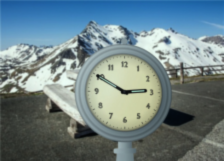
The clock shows 2 h 50 min
